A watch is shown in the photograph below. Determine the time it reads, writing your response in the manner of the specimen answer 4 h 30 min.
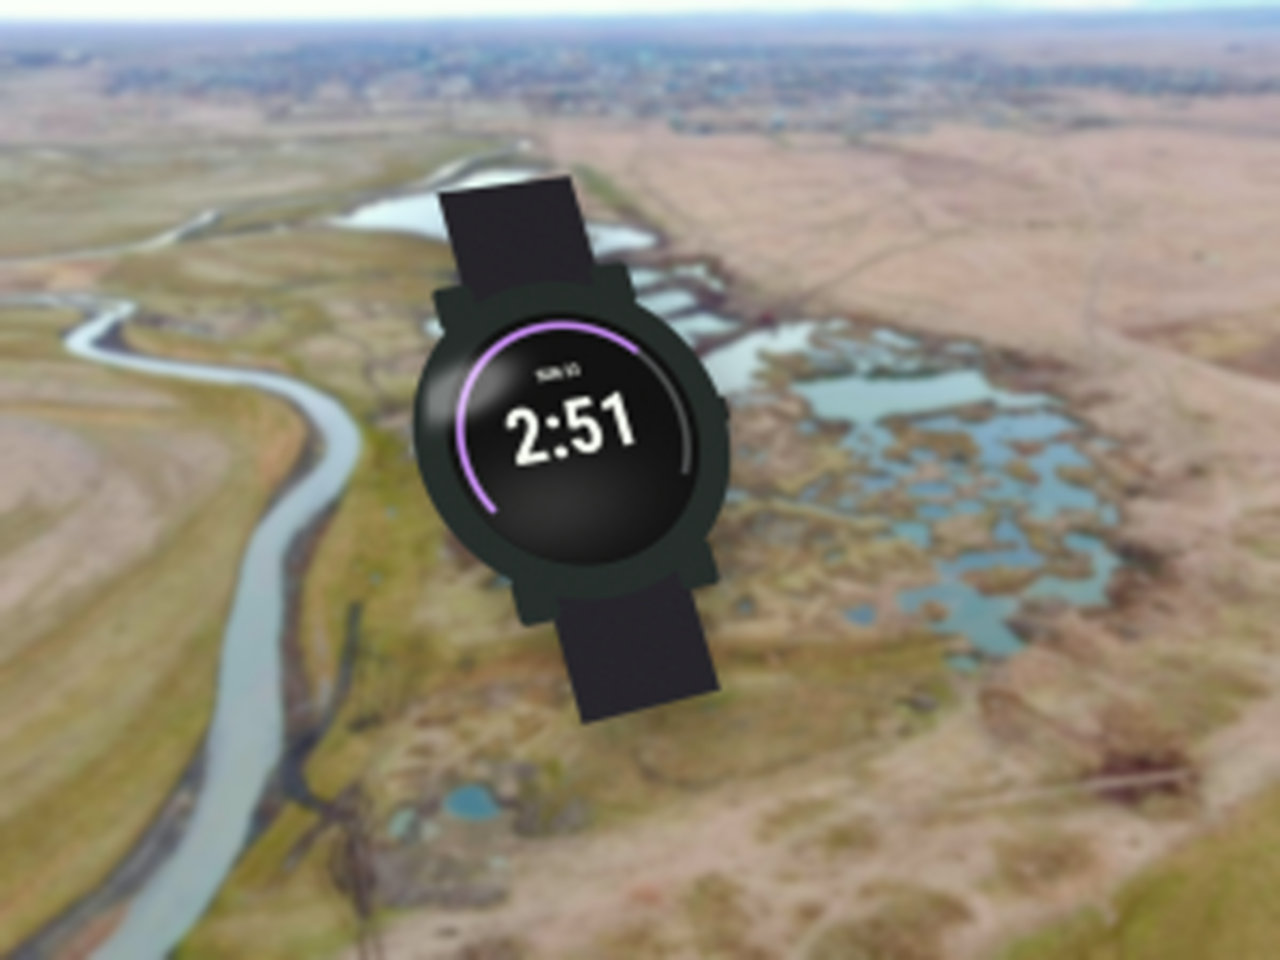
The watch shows 2 h 51 min
